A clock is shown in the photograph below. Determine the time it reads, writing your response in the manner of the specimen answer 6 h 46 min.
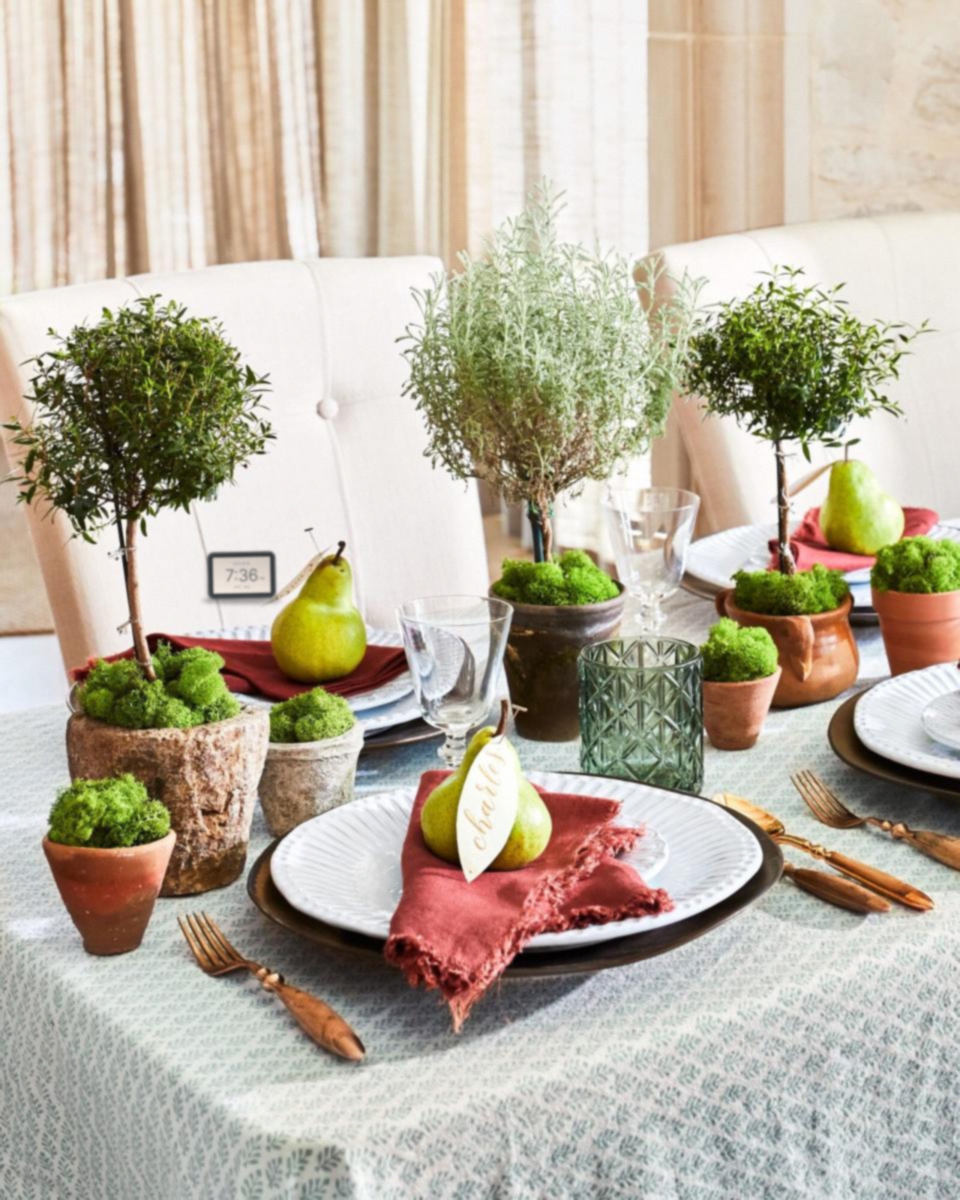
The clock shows 7 h 36 min
